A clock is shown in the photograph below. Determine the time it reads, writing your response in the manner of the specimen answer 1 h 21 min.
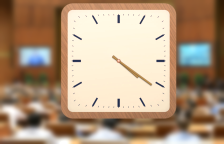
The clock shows 4 h 21 min
